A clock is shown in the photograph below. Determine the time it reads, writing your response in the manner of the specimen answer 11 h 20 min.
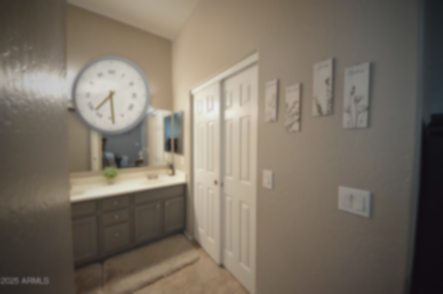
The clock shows 7 h 29 min
